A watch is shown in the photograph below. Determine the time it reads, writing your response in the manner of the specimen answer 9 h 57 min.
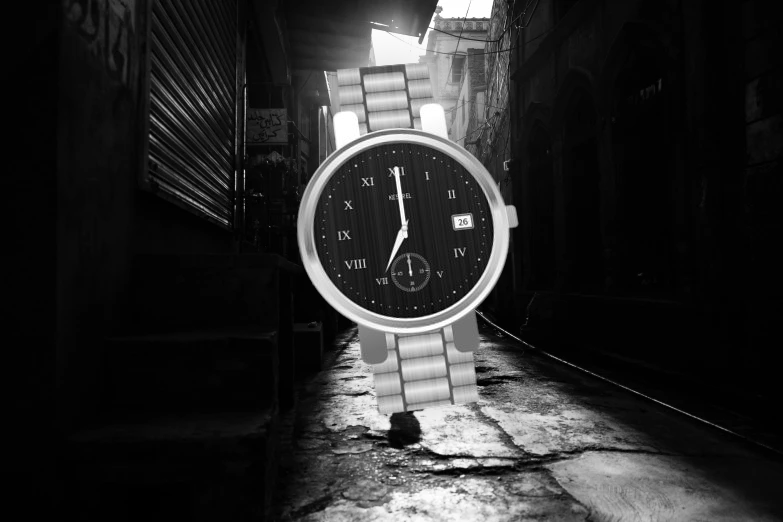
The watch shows 7 h 00 min
